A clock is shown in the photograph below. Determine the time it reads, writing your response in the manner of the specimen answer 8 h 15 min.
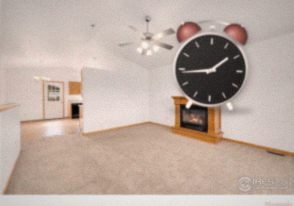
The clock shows 1 h 44 min
